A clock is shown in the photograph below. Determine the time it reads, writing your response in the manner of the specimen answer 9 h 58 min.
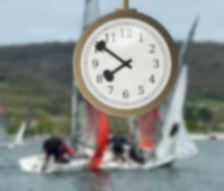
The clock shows 7 h 51 min
